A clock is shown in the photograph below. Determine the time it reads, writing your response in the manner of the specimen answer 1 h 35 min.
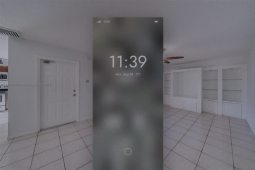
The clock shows 11 h 39 min
